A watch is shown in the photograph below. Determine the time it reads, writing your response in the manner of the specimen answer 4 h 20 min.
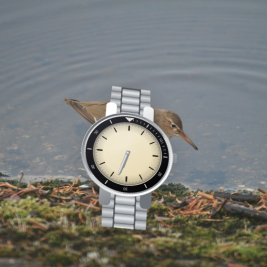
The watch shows 6 h 33 min
